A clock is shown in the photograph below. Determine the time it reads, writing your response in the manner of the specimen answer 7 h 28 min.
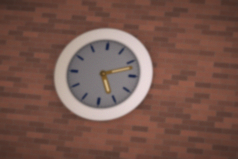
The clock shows 5 h 12 min
